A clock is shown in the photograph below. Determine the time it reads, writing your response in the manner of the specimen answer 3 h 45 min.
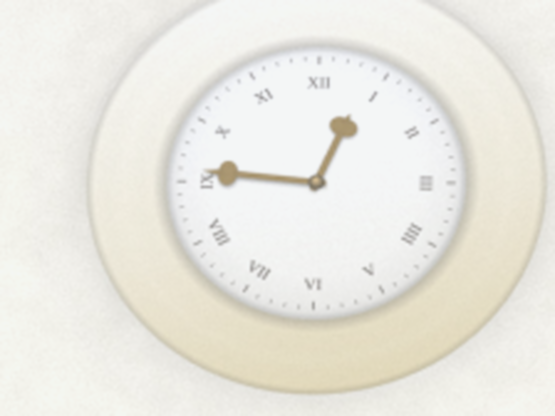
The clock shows 12 h 46 min
